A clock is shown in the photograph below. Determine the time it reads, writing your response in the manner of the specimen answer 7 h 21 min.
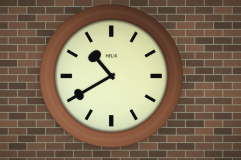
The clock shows 10 h 40 min
